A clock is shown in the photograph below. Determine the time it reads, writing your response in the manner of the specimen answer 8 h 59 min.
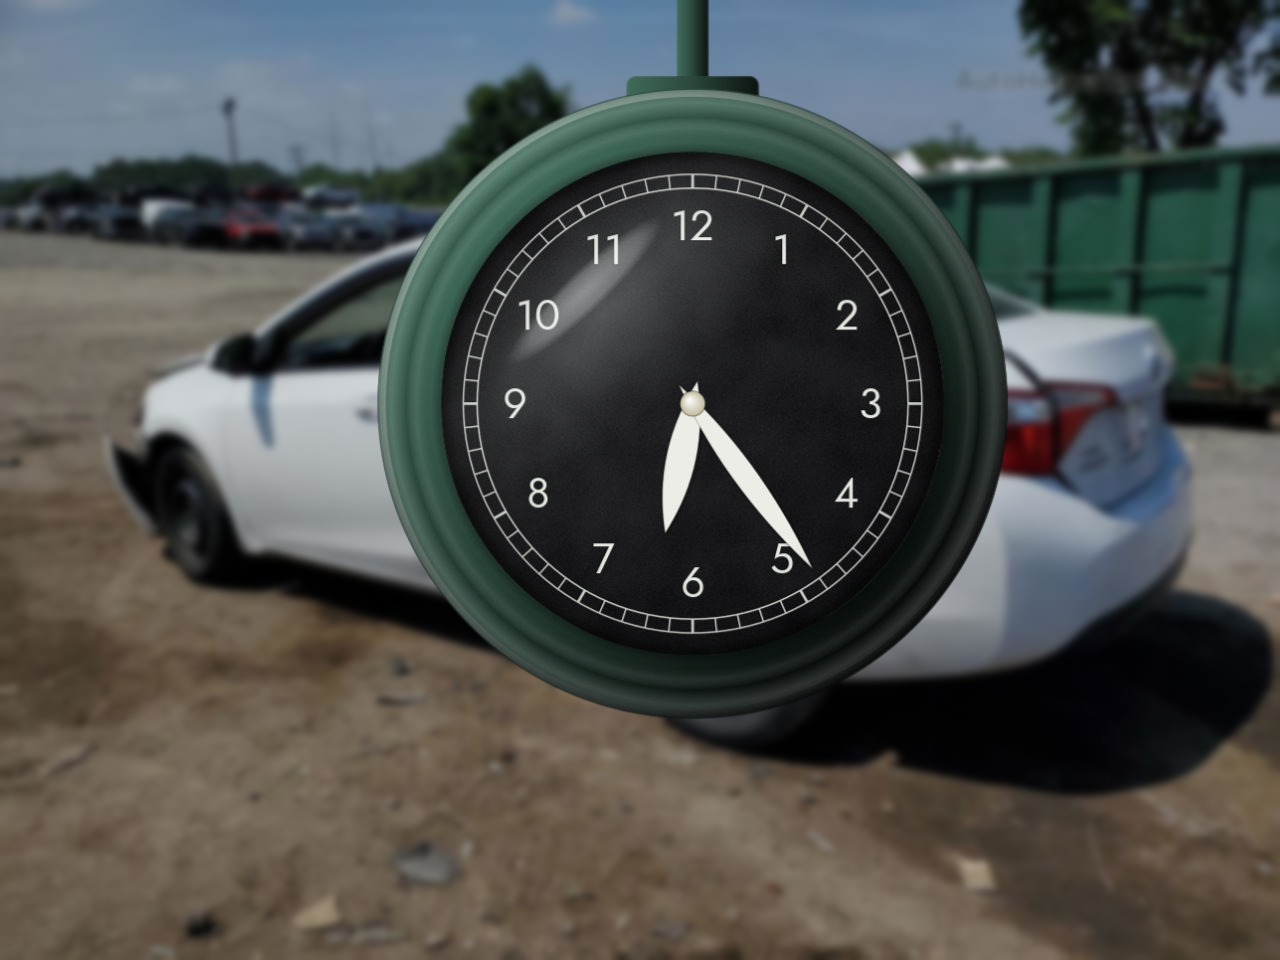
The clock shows 6 h 24 min
